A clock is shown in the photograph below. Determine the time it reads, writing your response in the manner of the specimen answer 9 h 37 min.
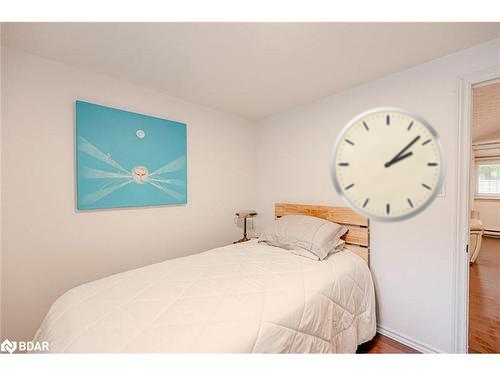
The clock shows 2 h 08 min
